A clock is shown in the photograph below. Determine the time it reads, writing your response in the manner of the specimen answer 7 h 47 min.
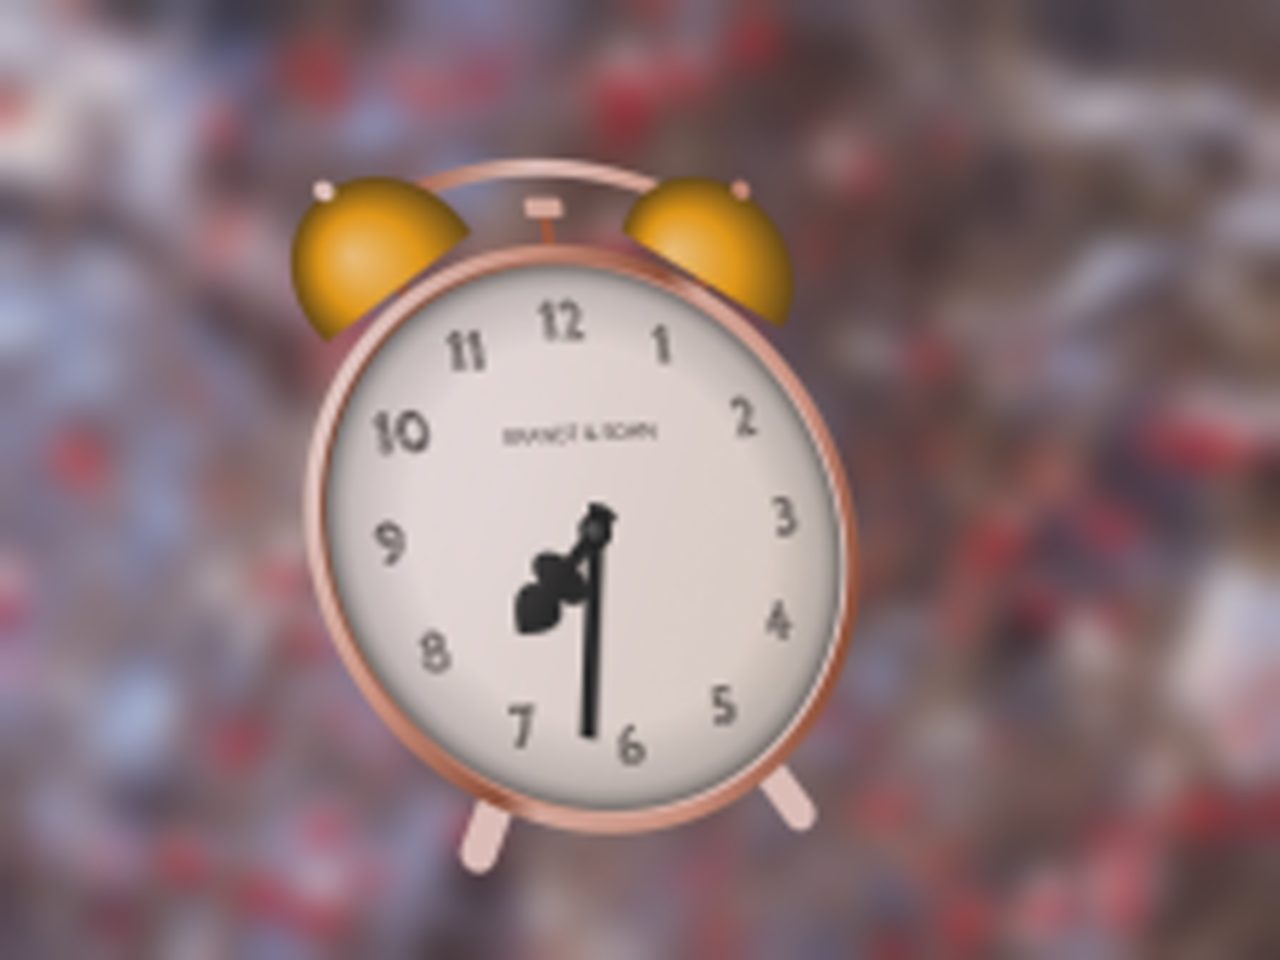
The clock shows 7 h 32 min
